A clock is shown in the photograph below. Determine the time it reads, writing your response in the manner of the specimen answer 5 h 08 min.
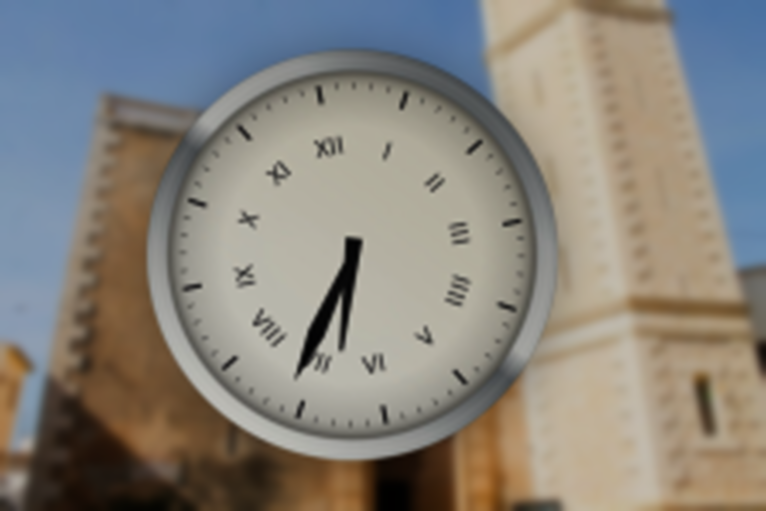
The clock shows 6 h 36 min
